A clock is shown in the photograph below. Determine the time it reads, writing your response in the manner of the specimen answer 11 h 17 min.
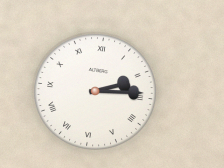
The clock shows 2 h 14 min
